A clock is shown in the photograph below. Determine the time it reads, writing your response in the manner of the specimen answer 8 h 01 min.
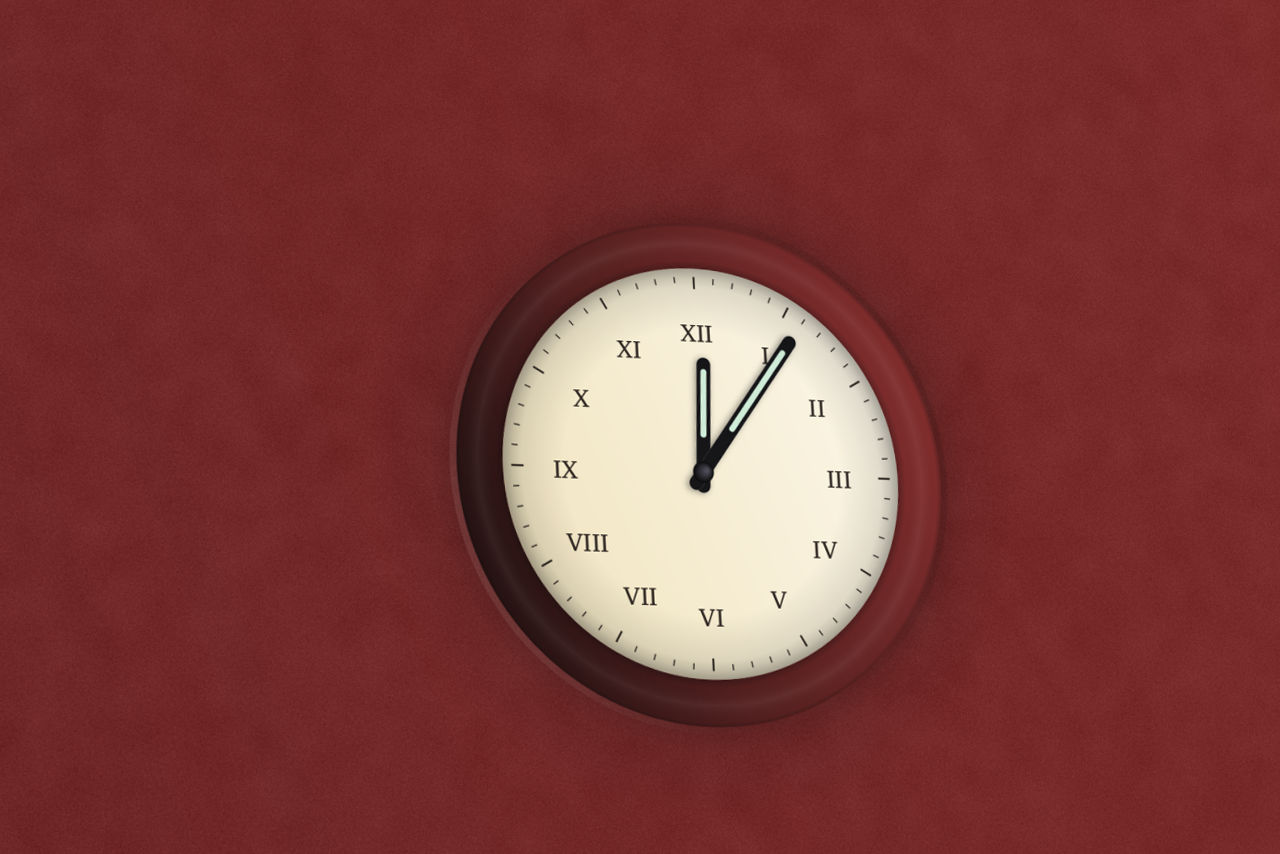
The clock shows 12 h 06 min
